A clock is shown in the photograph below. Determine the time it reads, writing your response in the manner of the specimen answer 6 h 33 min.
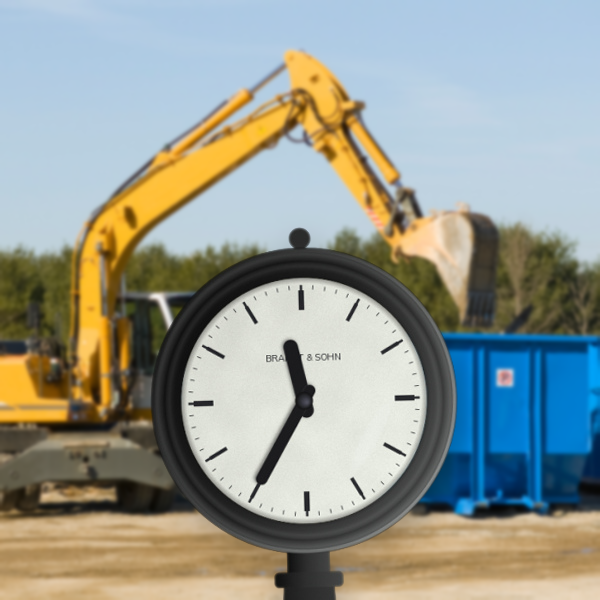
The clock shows 11 h 35 min
